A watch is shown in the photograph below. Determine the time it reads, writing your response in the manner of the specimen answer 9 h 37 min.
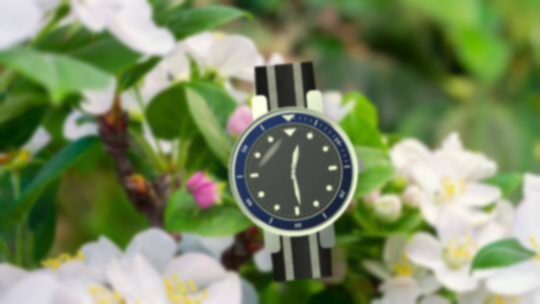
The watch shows 12 h 29 min
